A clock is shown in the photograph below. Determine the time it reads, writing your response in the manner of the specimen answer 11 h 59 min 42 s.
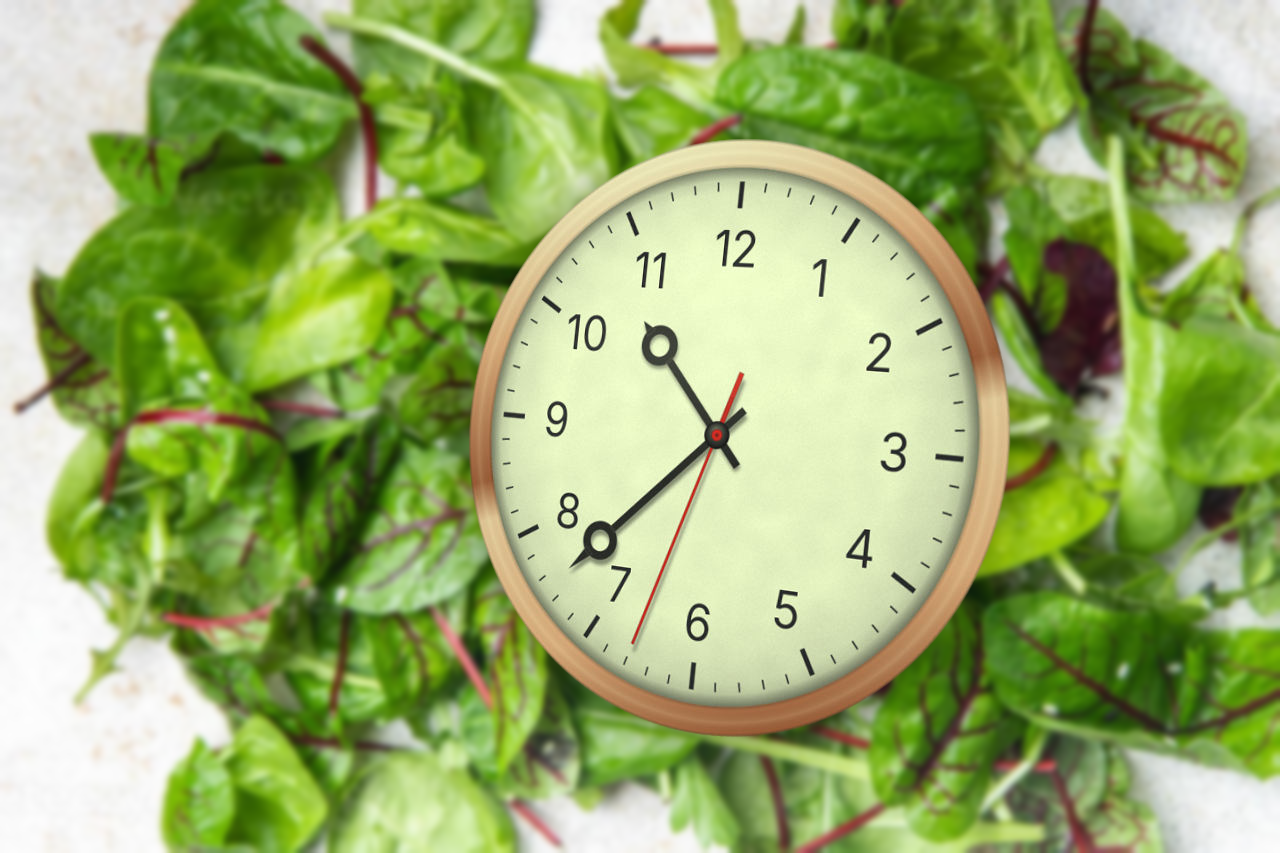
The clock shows 10 h 37 min 33 s
